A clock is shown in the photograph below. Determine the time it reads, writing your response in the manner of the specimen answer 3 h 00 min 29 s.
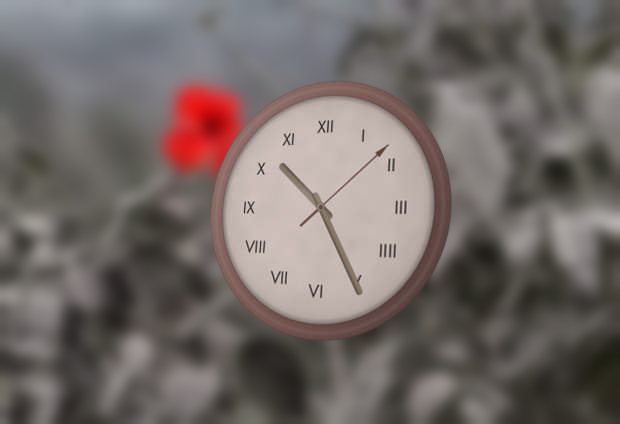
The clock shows 10 h 25 min 08 s
